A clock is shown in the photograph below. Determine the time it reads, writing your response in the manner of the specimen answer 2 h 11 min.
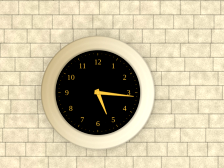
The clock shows 5 h 16 min
